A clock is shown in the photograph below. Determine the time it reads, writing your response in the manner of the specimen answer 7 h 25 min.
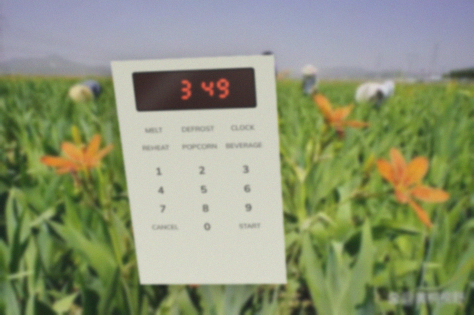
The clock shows 3 h 49 min
